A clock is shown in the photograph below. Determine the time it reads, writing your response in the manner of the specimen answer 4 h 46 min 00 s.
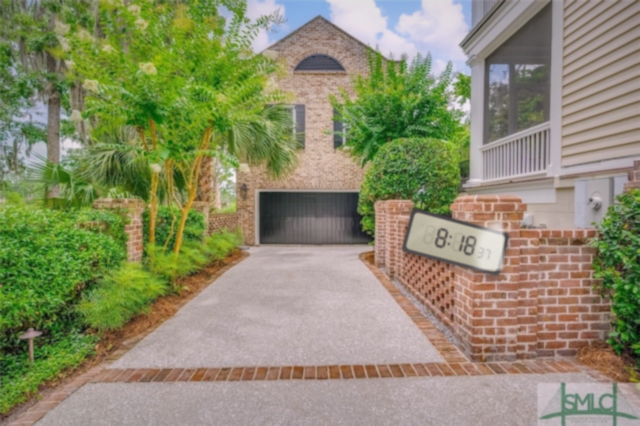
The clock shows 8 h 18 min 37 s
